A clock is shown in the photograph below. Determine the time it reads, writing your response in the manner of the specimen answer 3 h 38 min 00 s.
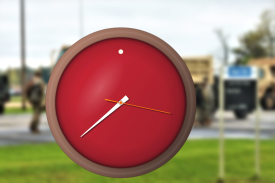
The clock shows 7 h 38 min 17 s
